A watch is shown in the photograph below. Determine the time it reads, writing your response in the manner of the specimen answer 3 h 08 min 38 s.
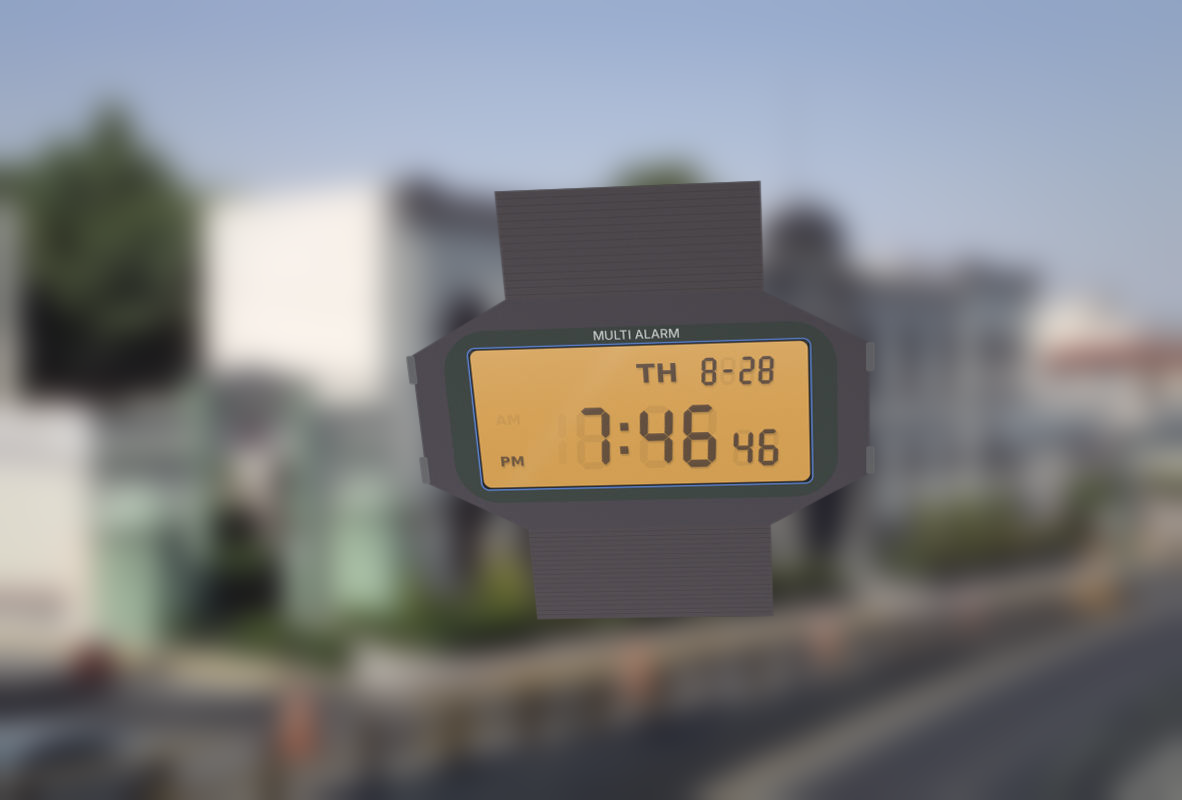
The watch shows 7 h 46 min 46 s
